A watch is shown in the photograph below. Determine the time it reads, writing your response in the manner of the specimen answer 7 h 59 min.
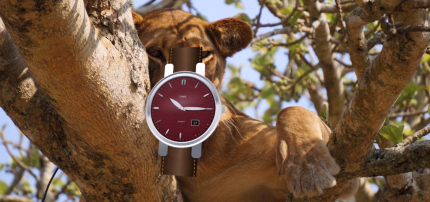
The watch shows 10 h 15 min
